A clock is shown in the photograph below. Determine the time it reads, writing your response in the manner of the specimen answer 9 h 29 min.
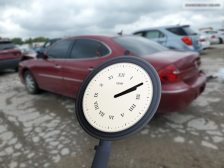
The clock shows 2 h 10 min
